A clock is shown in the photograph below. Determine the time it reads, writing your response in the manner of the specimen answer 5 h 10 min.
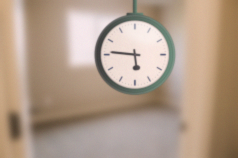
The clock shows 5 h 46 min
